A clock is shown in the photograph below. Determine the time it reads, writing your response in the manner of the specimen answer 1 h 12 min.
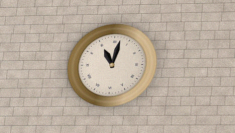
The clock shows 11 h 02 min
